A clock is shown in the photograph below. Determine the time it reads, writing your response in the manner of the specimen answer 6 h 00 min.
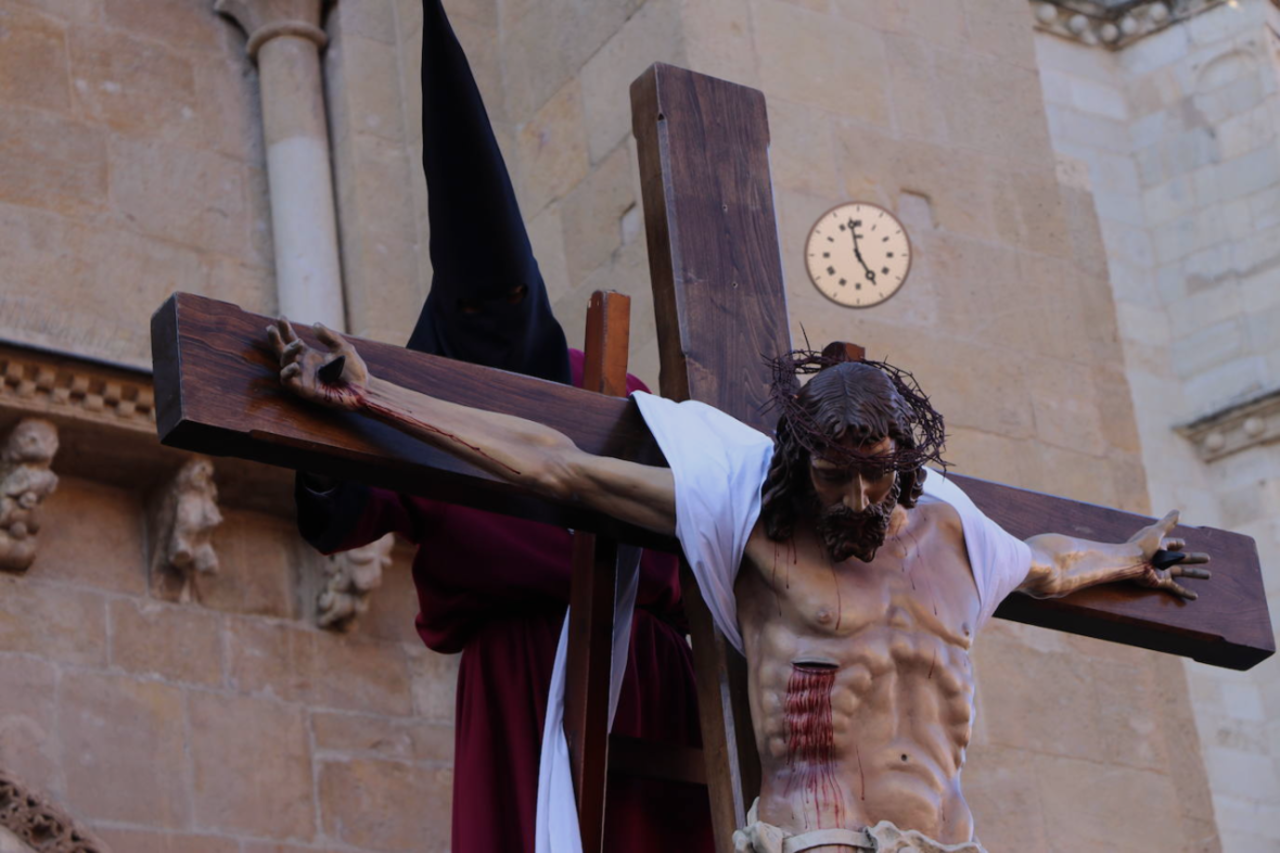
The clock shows 4 h 58 min
